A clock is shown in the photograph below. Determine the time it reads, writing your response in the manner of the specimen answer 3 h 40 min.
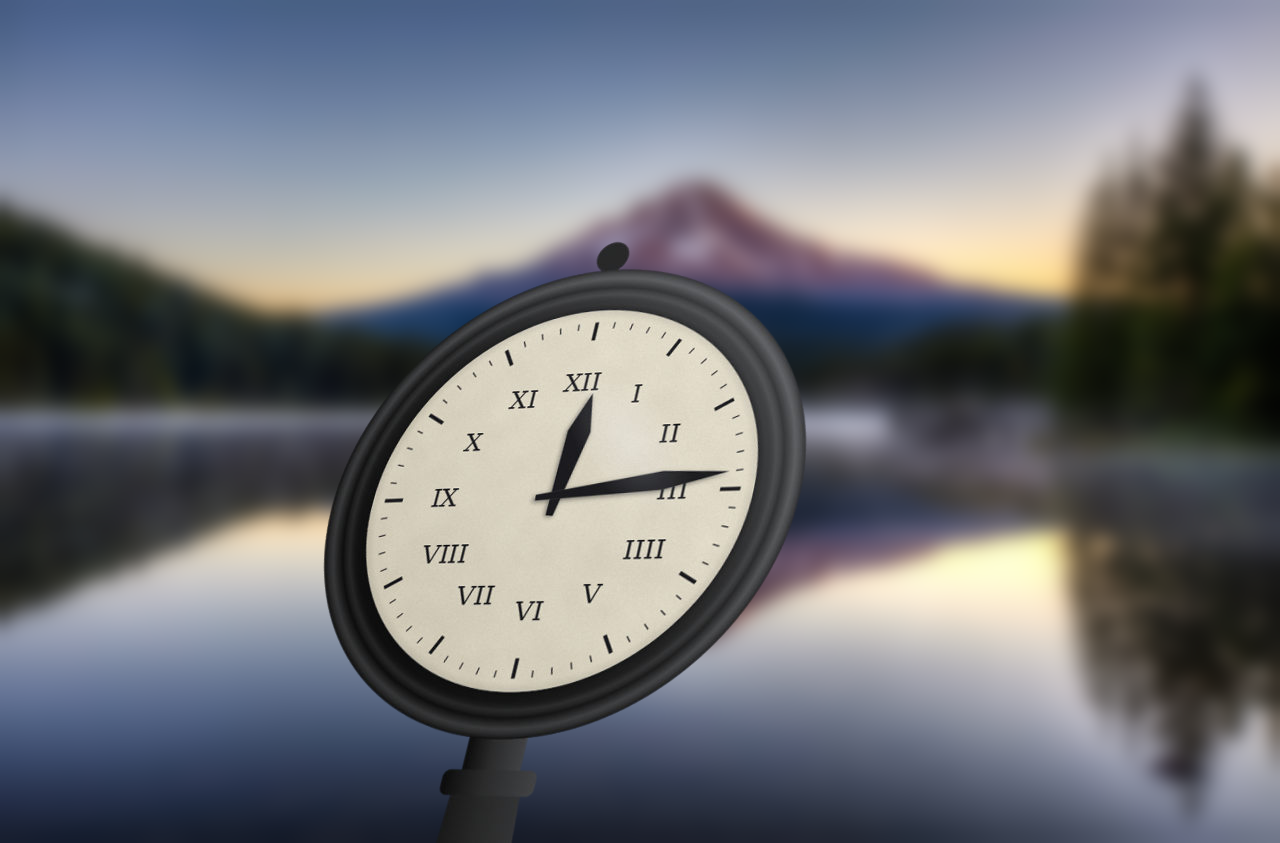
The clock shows 12 h 14 min
